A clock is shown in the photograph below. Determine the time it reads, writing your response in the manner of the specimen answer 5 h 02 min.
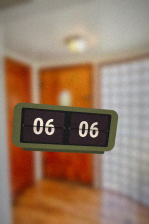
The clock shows 6 h 06 min
